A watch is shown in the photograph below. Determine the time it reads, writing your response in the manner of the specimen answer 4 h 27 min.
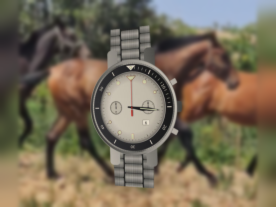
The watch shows 3 h 16 min
